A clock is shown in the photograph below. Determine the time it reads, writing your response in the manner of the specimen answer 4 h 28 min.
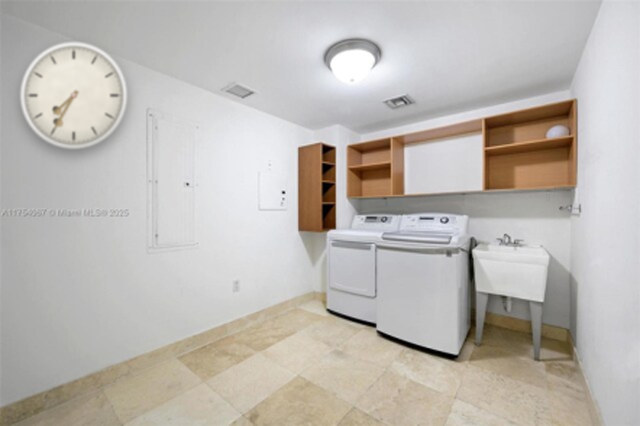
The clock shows 7 h 35 min
